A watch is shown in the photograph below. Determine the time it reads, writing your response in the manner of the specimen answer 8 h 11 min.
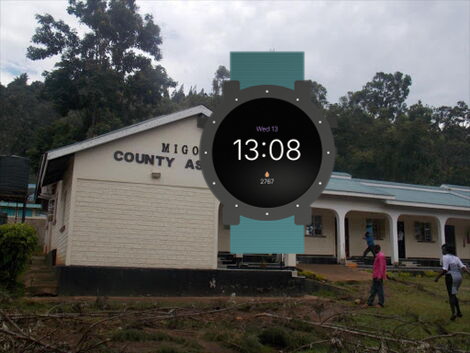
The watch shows 13 h 08 min
